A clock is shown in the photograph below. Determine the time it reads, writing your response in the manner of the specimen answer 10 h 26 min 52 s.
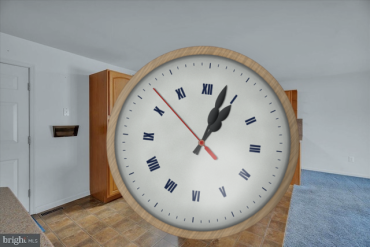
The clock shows 1 h 02 min 52 s
